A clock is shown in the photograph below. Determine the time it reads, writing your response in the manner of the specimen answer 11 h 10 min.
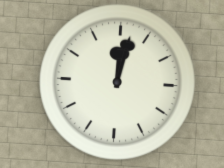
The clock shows 12 h 02 min
